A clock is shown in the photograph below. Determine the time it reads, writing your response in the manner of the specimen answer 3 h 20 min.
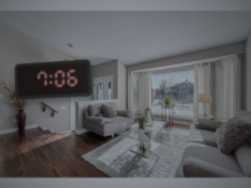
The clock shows 7 h 06 min
